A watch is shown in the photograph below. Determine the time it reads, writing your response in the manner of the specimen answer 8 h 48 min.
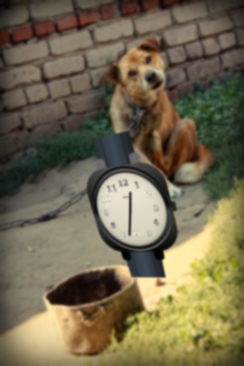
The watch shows 12 h 33 min
